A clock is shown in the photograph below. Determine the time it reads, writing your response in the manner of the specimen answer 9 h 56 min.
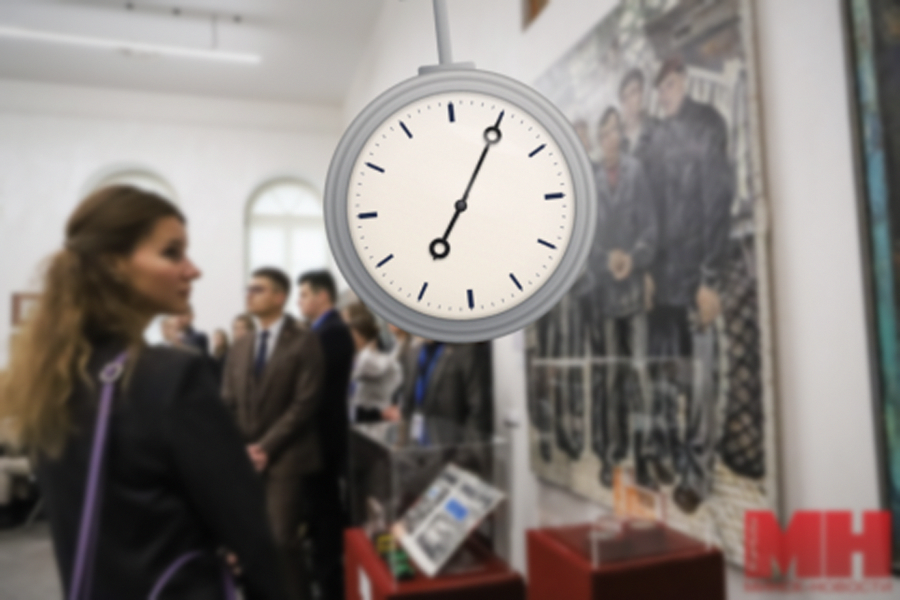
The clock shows 7 h 05 min
